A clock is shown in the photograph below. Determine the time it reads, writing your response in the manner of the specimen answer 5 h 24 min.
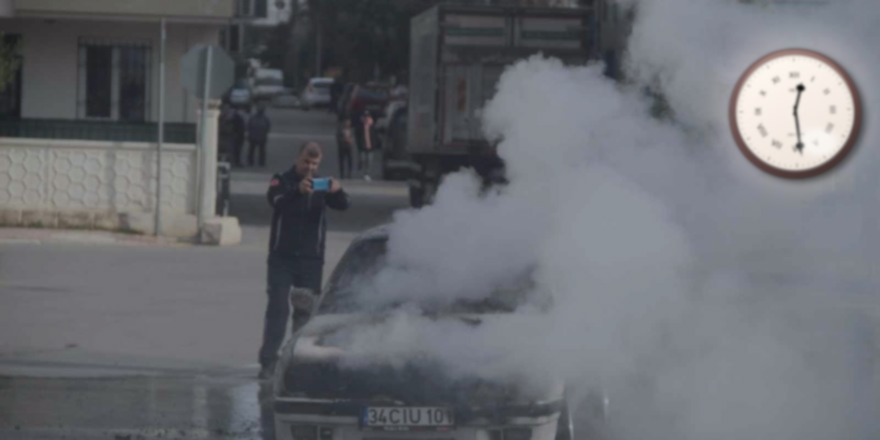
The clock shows 12 h 29 min
